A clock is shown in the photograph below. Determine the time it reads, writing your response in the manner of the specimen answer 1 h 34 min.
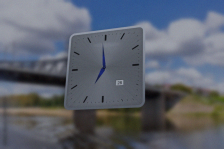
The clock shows 6 h 59 min
